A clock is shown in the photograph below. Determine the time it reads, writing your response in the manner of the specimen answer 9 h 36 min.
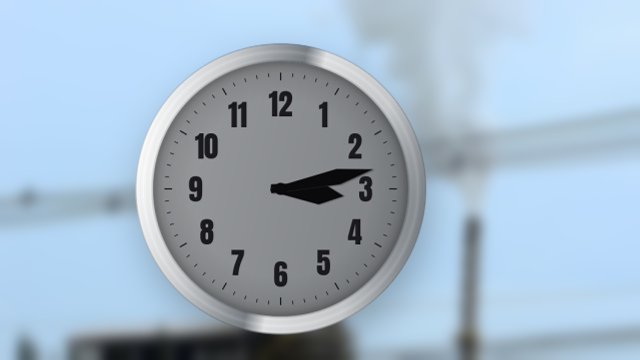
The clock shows 3 h 13 min
